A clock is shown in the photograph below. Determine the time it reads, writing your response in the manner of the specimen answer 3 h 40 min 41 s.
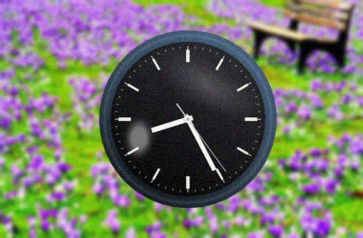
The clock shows 8 h 25 min 24 s
